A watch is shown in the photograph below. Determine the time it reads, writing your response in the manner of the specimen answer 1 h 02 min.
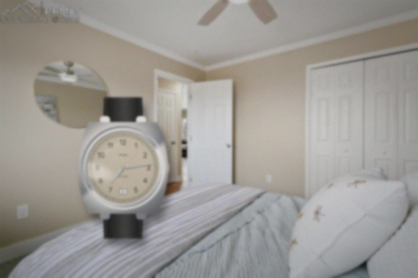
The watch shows 7 h 14 min
